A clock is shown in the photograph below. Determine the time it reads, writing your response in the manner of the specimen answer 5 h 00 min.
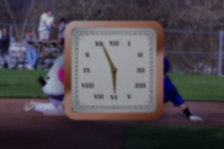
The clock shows 5 h 56 min
